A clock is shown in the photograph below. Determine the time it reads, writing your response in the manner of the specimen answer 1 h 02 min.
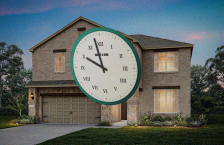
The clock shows 9 h 58 min
